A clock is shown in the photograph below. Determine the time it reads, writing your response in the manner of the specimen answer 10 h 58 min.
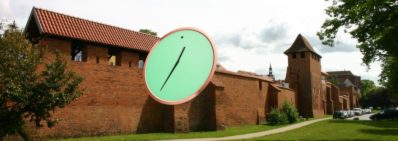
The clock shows 12 h 34 min
